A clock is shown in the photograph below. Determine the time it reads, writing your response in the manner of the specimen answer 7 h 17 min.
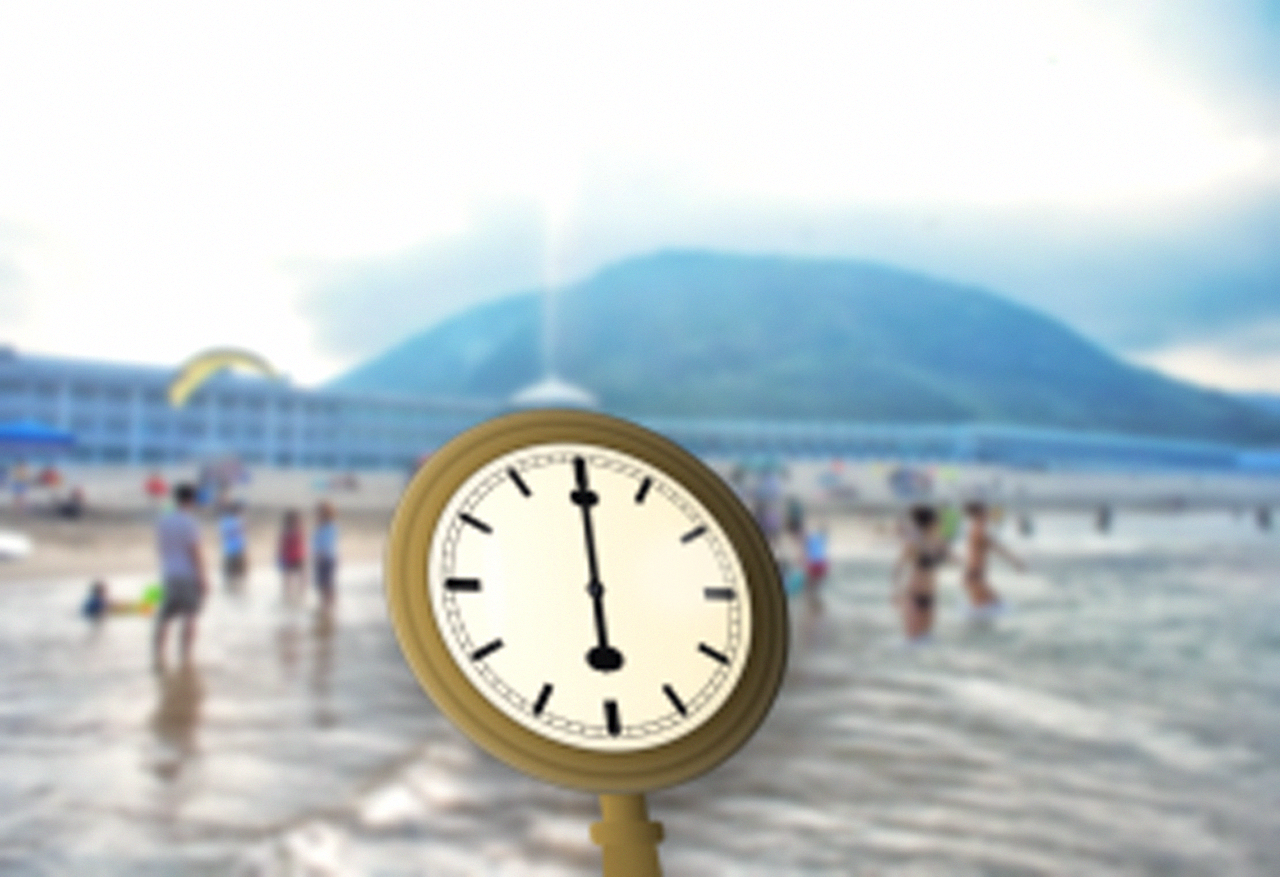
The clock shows 6 h 00 min
